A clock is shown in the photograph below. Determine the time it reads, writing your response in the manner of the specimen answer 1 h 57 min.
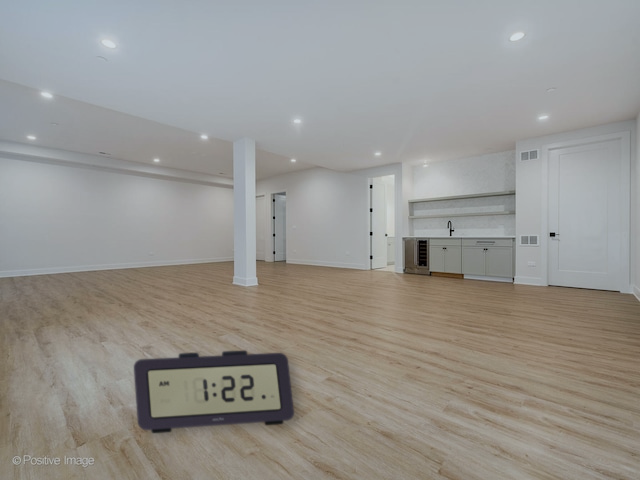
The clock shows 1 h 22 min
